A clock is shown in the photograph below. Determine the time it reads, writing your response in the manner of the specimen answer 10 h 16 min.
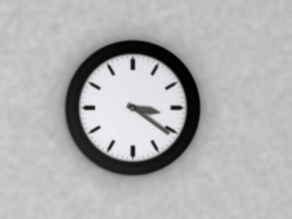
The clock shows 3 h 21 min
